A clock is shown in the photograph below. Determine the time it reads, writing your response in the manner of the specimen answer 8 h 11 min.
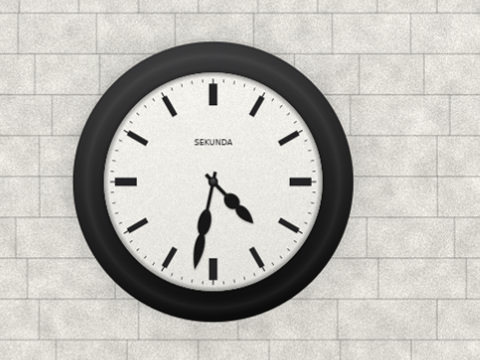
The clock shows 4 h 32 min
